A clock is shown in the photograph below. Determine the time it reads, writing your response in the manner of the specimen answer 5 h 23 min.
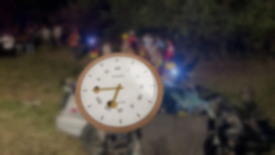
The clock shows 6 h 45 min
